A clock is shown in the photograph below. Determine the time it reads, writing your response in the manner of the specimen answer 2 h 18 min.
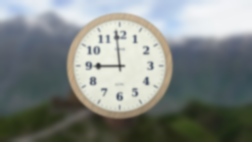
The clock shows 8 h 59 min
